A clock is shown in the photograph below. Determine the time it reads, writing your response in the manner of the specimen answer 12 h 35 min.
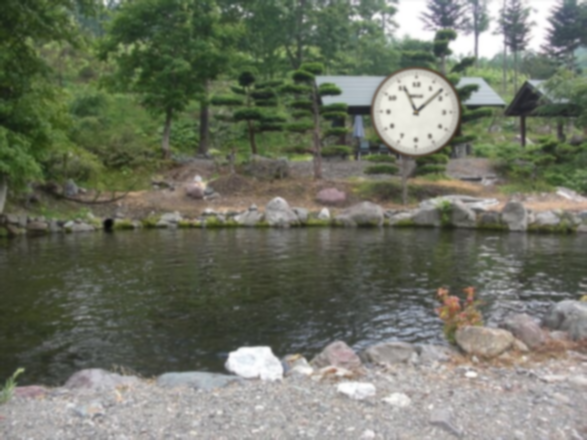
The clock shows 11 h 08 min
